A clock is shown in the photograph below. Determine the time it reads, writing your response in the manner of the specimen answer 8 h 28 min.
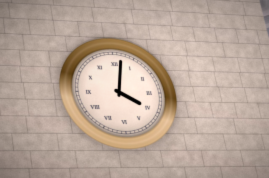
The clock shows 4 h 02 min
